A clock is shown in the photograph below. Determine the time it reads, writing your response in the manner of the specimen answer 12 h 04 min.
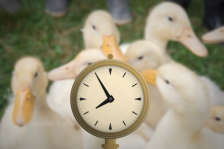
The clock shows 7 h 55 min
